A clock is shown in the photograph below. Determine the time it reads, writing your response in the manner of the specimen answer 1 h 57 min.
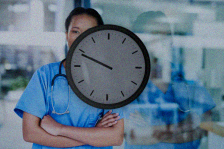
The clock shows 9 h 49 min
